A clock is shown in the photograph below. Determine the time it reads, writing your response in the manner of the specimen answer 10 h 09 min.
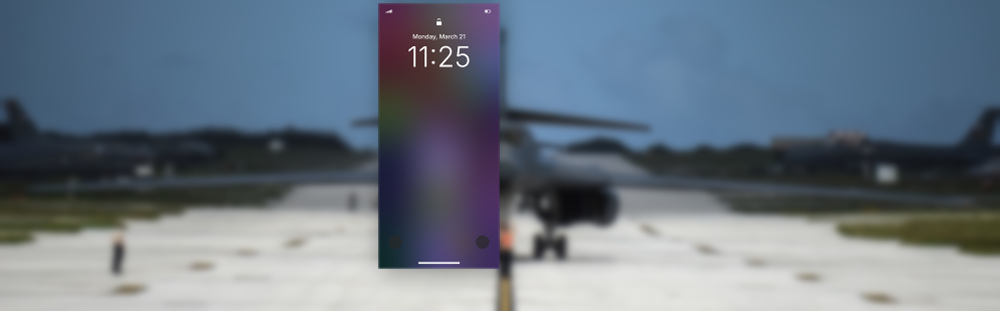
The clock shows 11 h 25 min
